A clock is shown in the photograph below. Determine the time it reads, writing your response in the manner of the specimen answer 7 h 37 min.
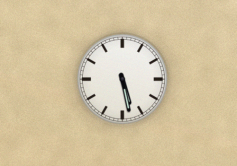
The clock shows 5 h 28 min
